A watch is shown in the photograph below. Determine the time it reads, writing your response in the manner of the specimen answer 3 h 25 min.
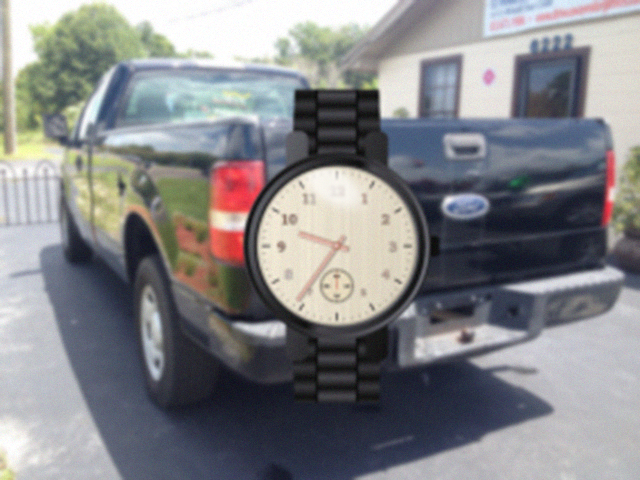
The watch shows 9 h 36 min
